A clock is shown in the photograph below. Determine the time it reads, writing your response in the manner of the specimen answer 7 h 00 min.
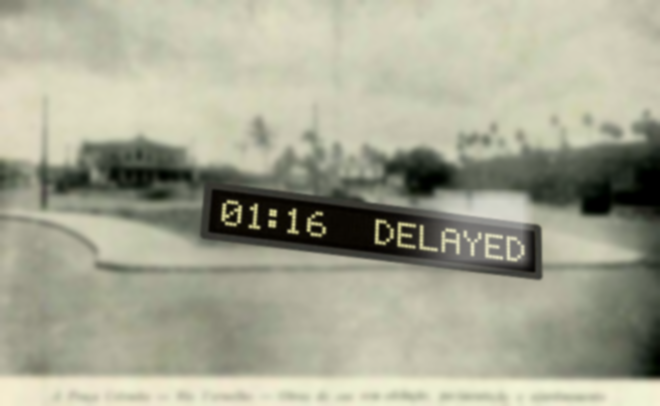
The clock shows 1 h 16 min
